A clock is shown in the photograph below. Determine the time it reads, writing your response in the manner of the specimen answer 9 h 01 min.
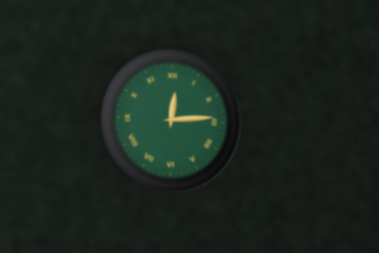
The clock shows 12 h 14 min
